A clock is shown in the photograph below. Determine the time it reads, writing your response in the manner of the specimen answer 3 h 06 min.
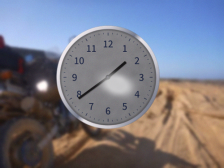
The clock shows 1 h 39 min
